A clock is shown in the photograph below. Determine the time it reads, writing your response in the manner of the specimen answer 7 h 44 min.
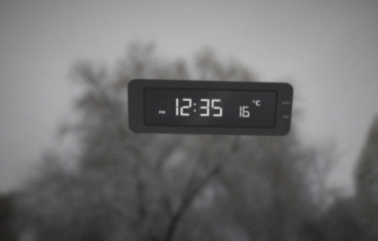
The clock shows 12 h 35 min
